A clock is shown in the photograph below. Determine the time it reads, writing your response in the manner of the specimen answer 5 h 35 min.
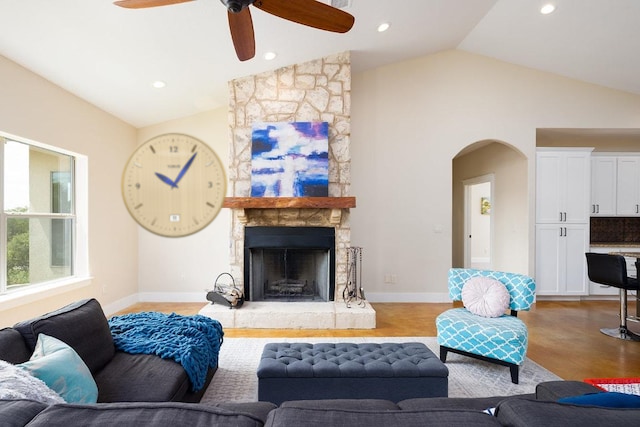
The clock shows 10 h 06 min
